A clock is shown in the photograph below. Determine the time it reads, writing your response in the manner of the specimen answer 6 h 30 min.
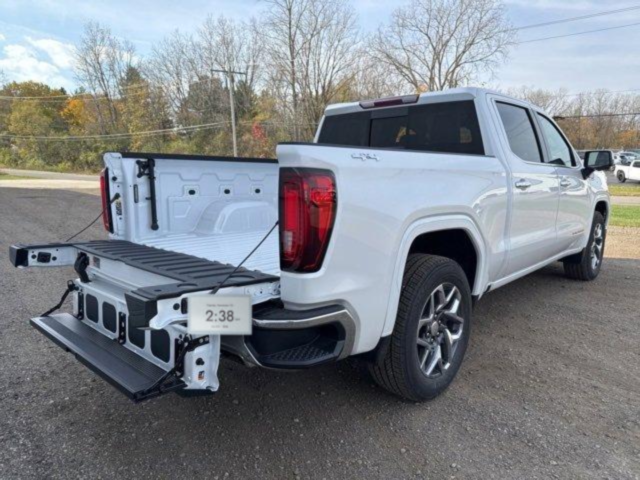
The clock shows 2 h 38 min
